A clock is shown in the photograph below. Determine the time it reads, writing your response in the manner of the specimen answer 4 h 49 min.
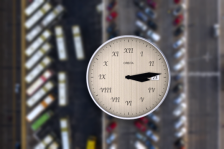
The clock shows 3 h 14 min
